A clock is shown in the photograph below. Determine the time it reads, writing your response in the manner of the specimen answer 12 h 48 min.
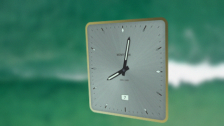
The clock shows 8 h 02 min
